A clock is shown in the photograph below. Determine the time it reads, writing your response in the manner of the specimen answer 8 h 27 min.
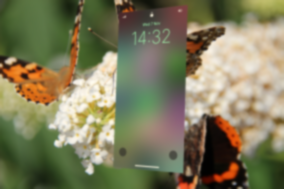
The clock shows 14 h 32 min
